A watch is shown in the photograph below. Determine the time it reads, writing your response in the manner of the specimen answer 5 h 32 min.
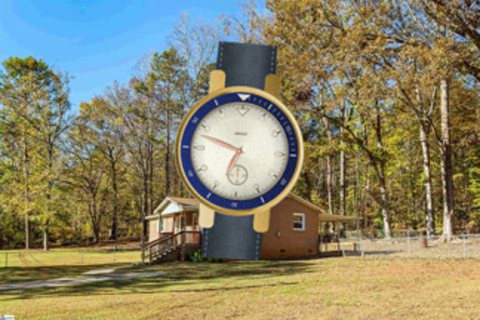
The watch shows 6 h 48 min
